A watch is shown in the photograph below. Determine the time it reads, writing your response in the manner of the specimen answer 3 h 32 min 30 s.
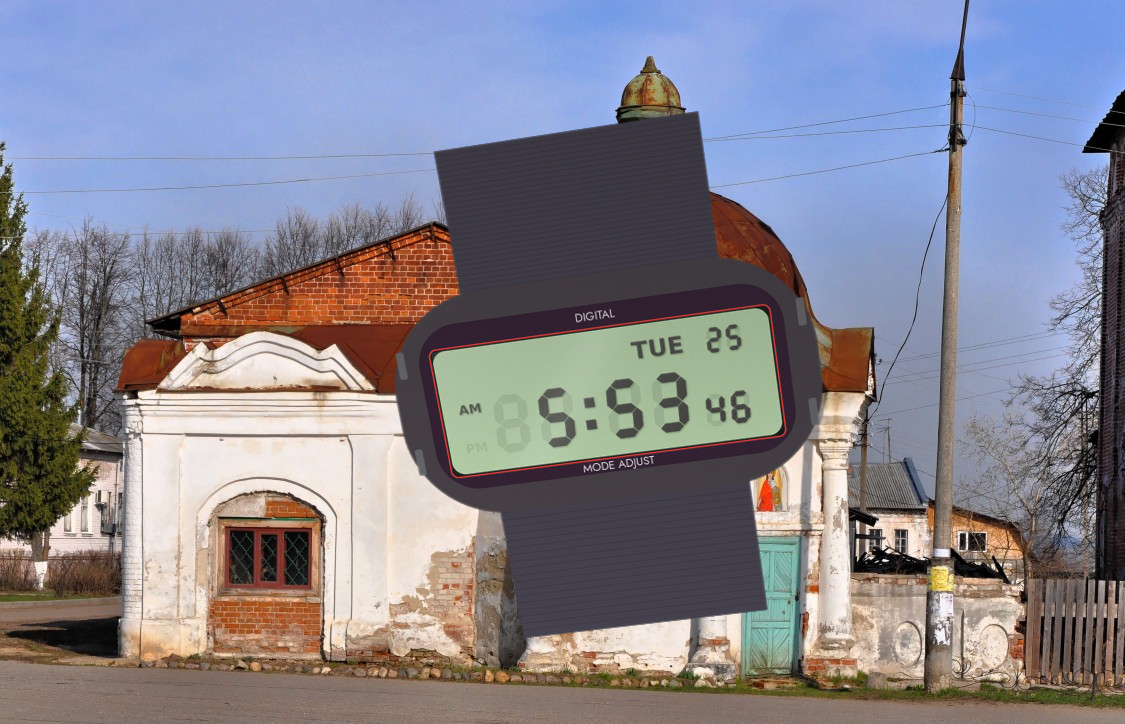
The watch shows 5 h 53 min 46 s
